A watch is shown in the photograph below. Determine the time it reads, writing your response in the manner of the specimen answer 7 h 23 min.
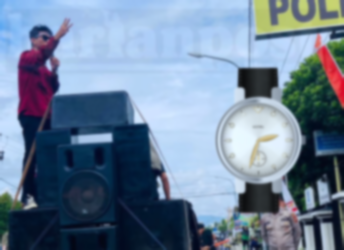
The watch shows 2 h 33 min
